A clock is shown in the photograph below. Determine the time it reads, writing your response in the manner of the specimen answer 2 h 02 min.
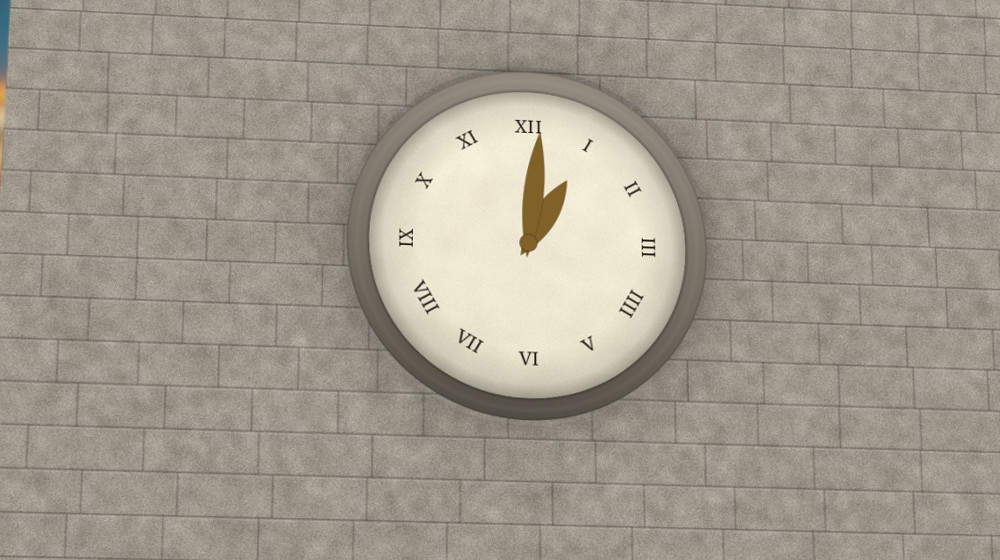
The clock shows 1 h 01 min
